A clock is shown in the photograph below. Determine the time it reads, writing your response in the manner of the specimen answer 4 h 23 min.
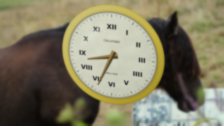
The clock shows 8 h 34 min
